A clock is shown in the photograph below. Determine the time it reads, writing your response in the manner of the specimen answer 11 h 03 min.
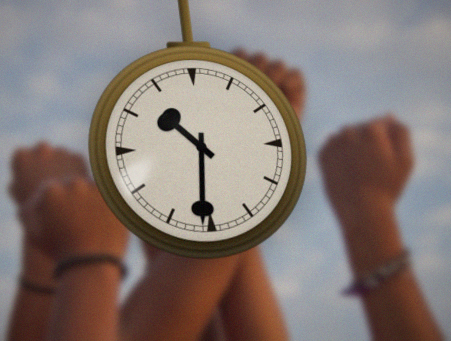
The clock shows 10 h 31 min
